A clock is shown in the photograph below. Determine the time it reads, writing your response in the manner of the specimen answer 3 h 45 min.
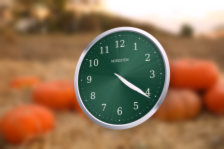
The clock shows 4 h 21 min
